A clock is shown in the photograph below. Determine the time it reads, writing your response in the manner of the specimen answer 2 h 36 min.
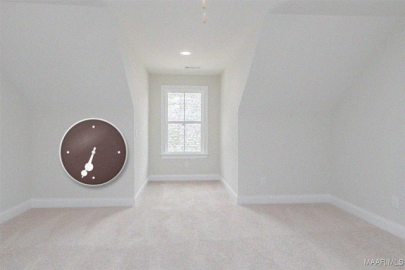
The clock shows 6 h 34 min
